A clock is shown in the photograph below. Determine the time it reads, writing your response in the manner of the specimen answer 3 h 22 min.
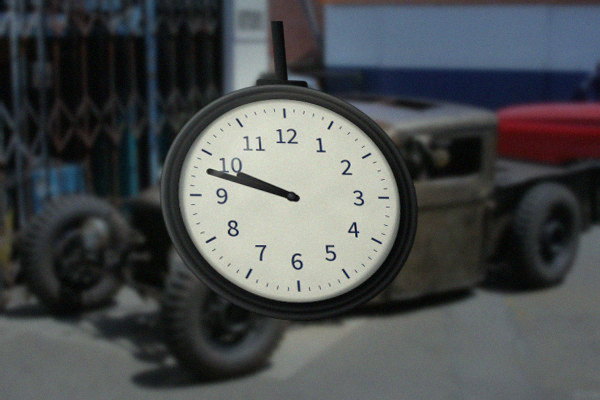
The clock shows 9 h 48 min
